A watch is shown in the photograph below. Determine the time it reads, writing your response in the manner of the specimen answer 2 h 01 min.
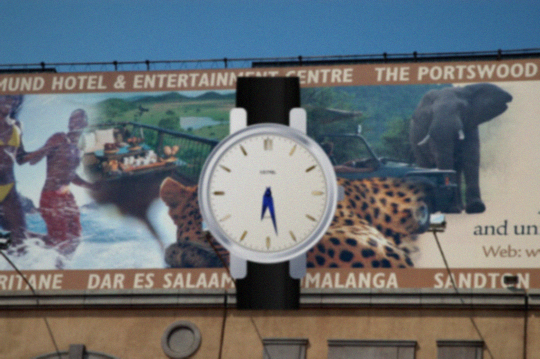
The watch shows 6 h 28 min
